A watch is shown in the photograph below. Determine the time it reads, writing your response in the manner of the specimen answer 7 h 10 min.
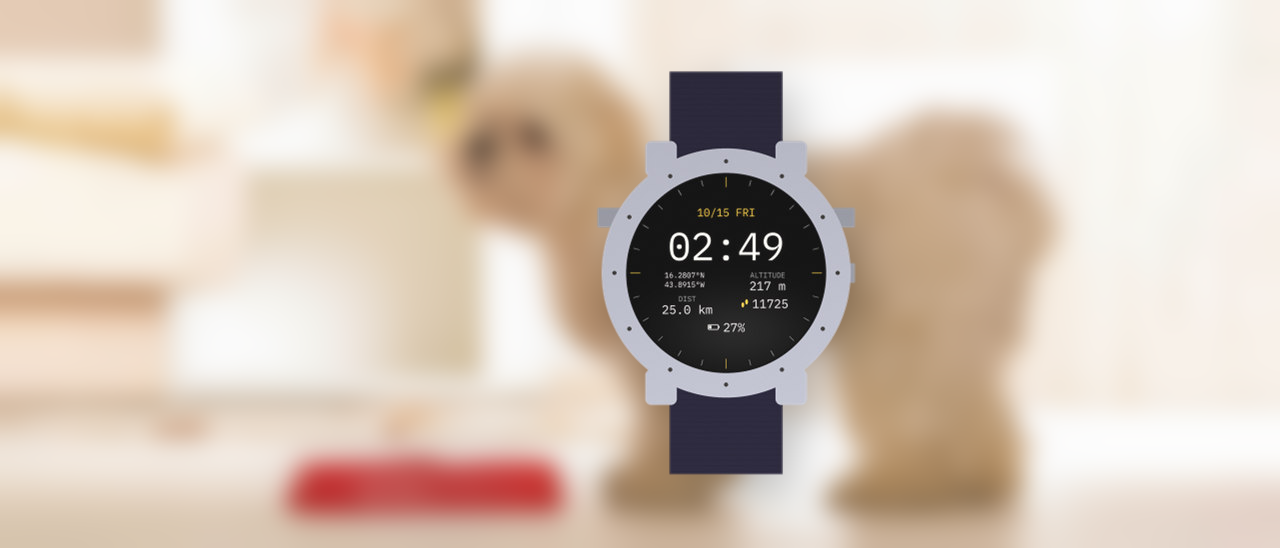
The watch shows 2 h 49 min
